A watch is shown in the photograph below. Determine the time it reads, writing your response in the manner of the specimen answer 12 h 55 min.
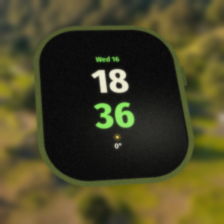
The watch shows 18 h 36 min
